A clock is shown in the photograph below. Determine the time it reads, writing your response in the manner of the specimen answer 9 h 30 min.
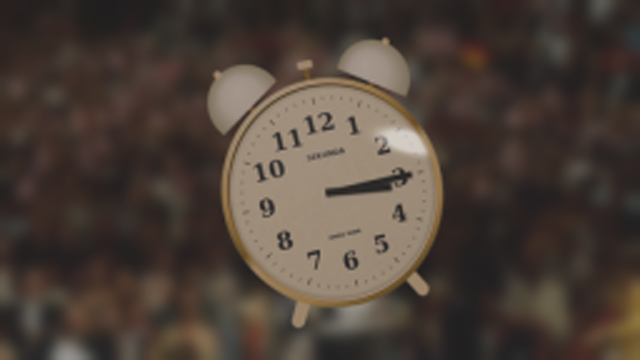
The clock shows 3 h 15 min
